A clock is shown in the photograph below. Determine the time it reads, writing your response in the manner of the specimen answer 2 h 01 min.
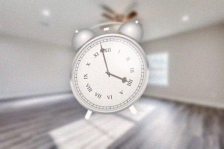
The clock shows 3 h 58 min
